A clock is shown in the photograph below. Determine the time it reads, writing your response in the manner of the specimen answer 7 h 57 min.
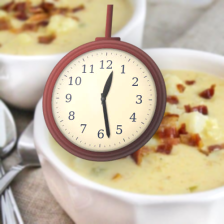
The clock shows 12 h 28 min
